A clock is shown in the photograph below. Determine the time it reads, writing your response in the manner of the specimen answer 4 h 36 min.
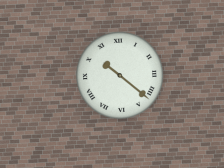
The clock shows 10 h 22 min
